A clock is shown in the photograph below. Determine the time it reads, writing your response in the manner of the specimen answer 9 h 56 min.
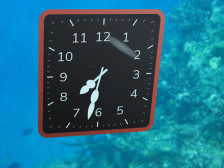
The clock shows 7 h 32 min
